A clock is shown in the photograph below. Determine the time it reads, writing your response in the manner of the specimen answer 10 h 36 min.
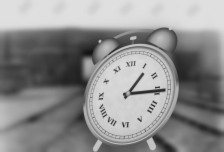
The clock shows 1 h 15 min
